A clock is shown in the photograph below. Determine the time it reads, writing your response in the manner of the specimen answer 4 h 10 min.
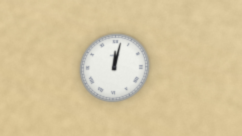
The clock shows 12 h 02 min
